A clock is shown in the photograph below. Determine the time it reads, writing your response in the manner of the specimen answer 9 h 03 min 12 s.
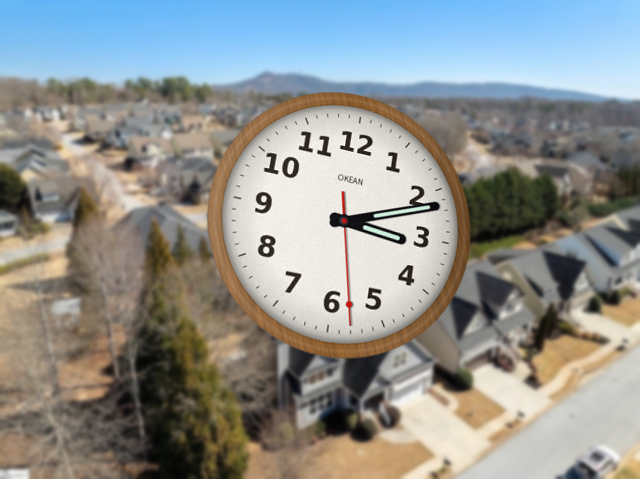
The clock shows 3 h 11 min 28 s
